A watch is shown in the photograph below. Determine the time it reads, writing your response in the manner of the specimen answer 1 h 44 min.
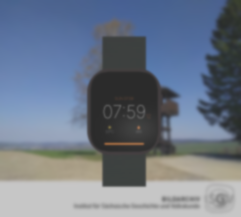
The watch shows 7 h 59 min
